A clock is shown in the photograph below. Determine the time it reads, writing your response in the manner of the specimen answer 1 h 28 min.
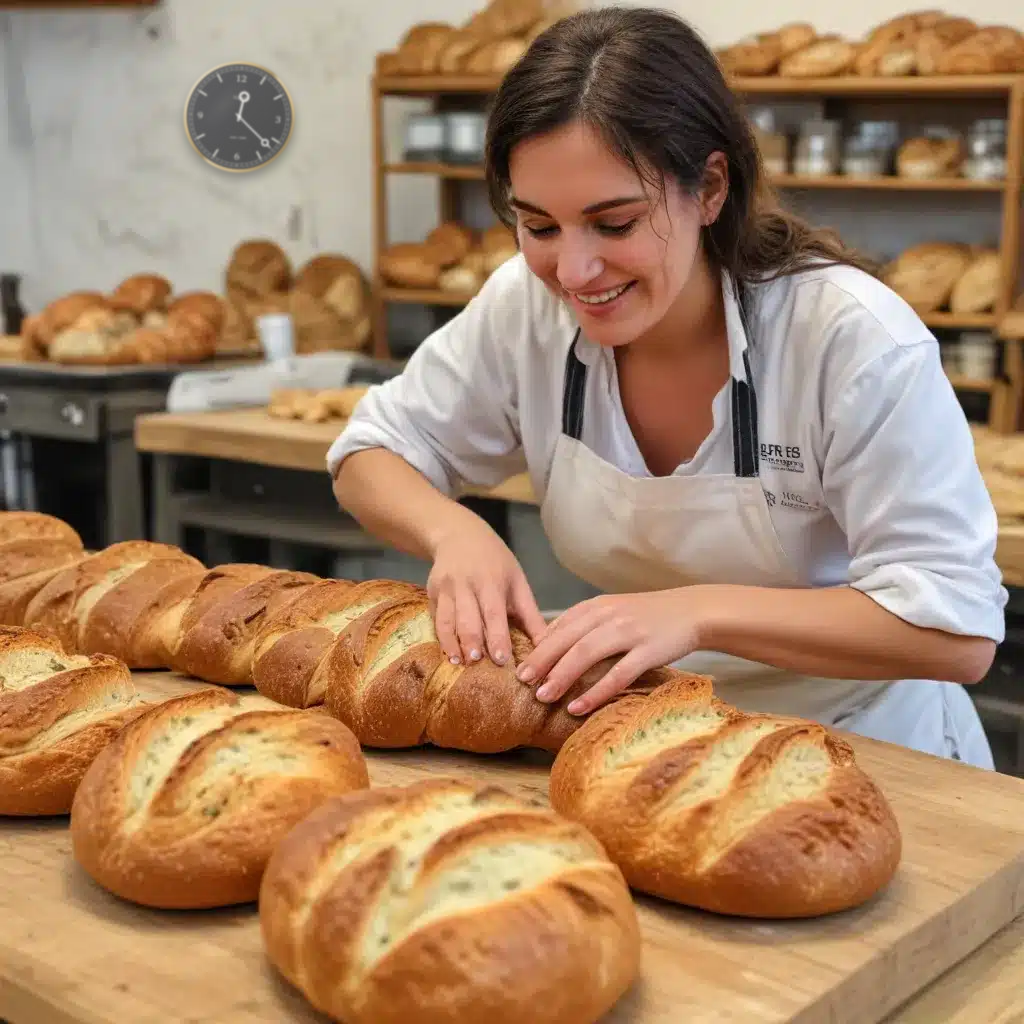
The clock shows 12 h 22 min
